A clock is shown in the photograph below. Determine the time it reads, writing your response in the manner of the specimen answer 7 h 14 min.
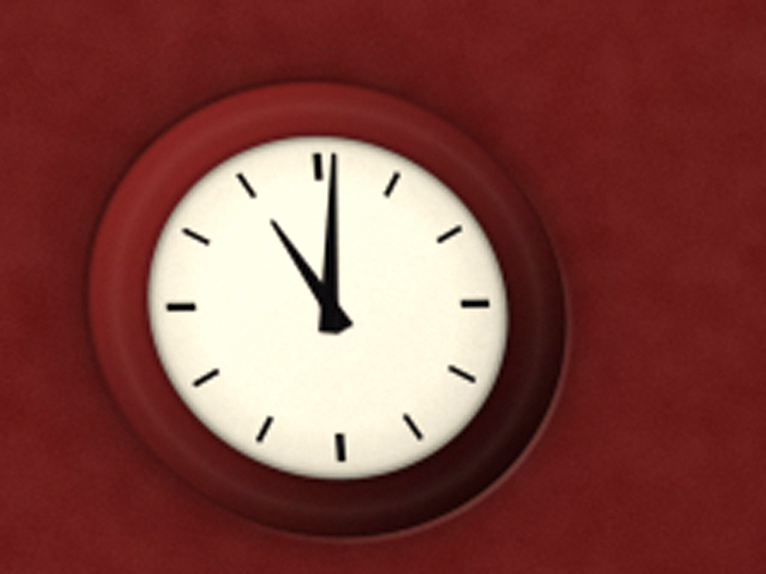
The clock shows 11 h 01 min
